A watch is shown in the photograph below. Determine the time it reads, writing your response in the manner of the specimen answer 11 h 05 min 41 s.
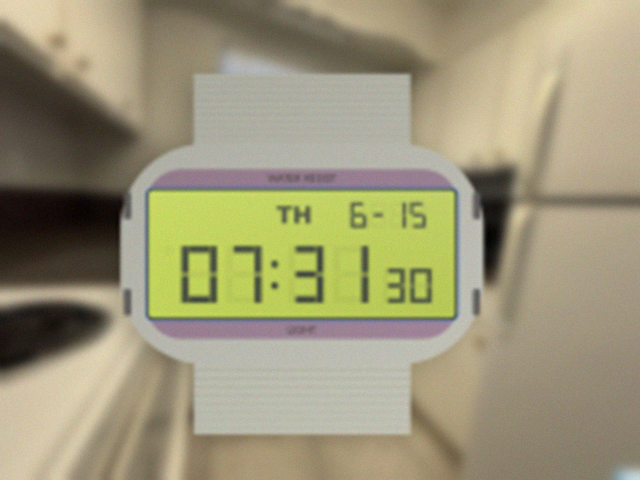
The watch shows 7 h 31 min 30 s
